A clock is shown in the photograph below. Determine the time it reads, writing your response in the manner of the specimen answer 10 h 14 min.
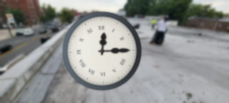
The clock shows 12 h 15 min
